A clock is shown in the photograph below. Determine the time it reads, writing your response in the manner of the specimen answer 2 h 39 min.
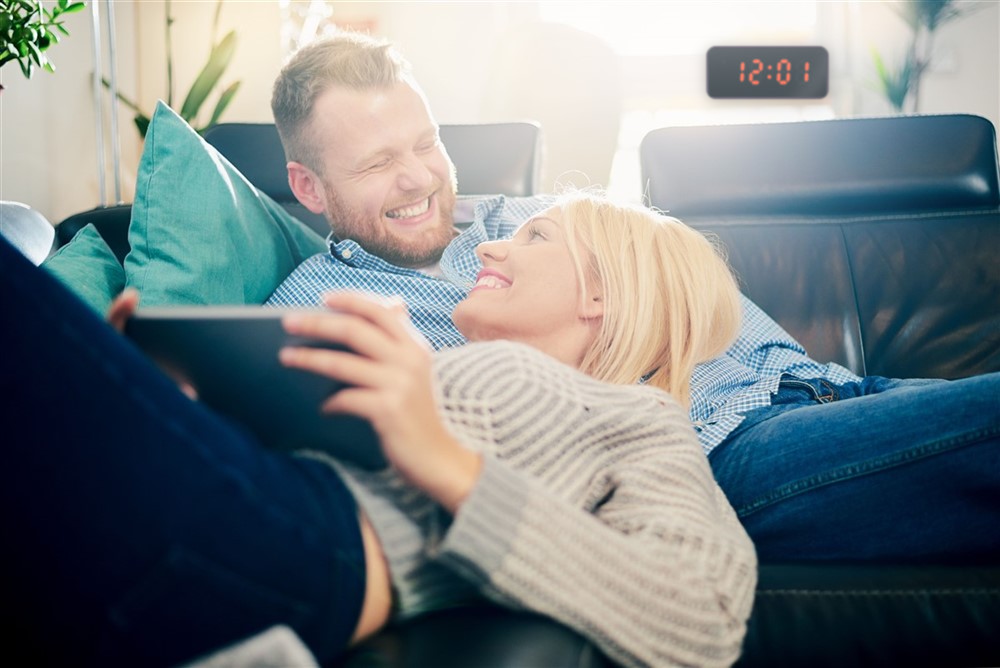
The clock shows 12 h 01 min
